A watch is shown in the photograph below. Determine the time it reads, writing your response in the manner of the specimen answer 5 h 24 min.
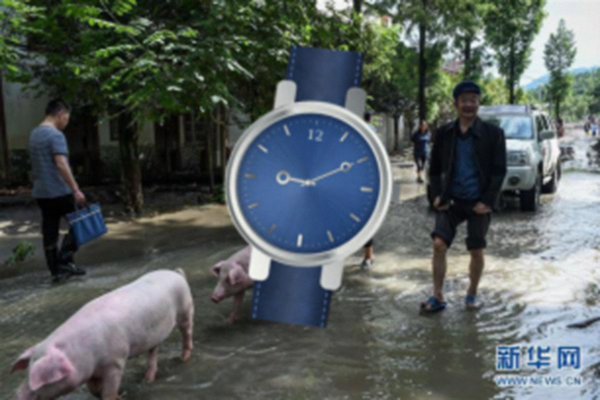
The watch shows 9 h 10 min
